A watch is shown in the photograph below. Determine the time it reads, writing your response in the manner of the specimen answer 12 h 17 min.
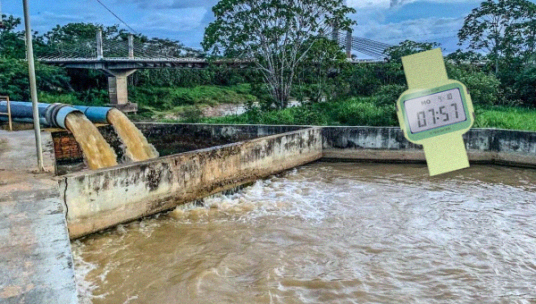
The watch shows 7 h 57 min
